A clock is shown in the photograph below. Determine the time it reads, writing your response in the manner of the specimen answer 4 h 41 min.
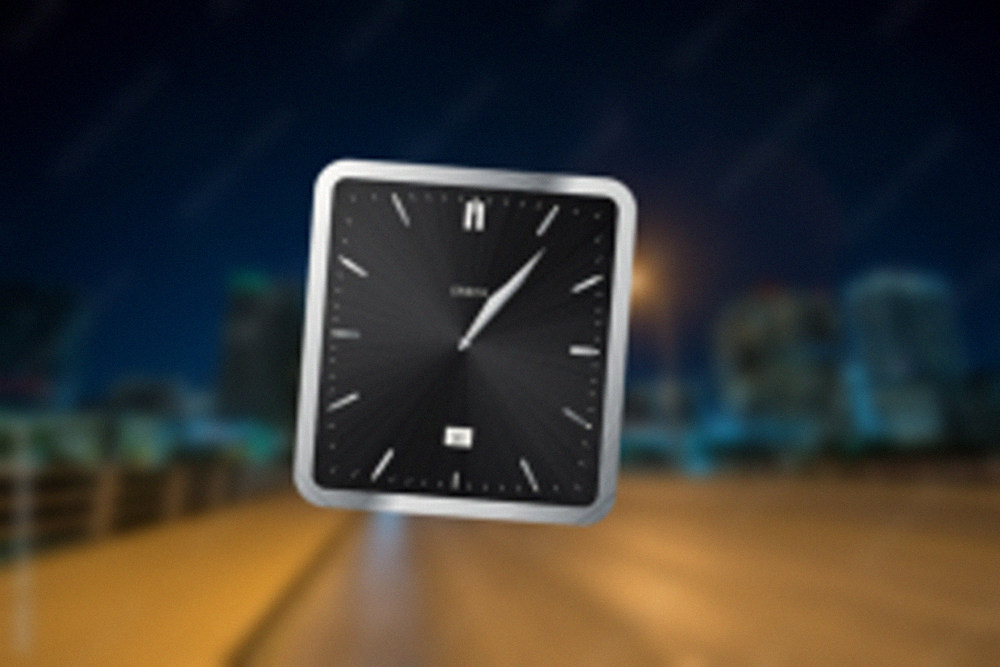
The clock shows 1 h 06 min
